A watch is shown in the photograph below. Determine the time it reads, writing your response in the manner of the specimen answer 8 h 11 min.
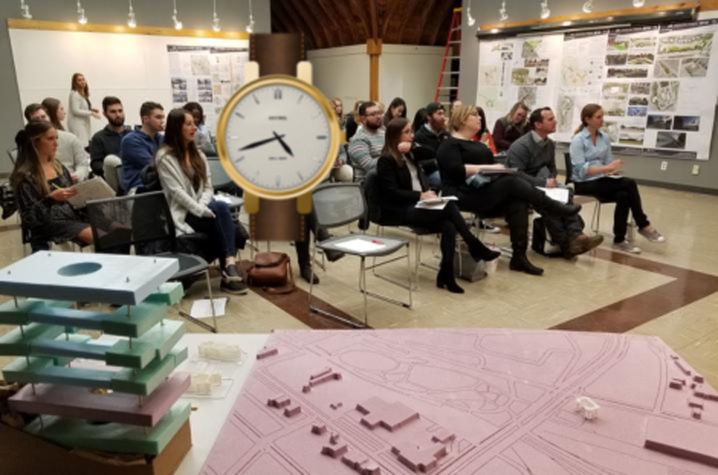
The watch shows 4 h 42 min
